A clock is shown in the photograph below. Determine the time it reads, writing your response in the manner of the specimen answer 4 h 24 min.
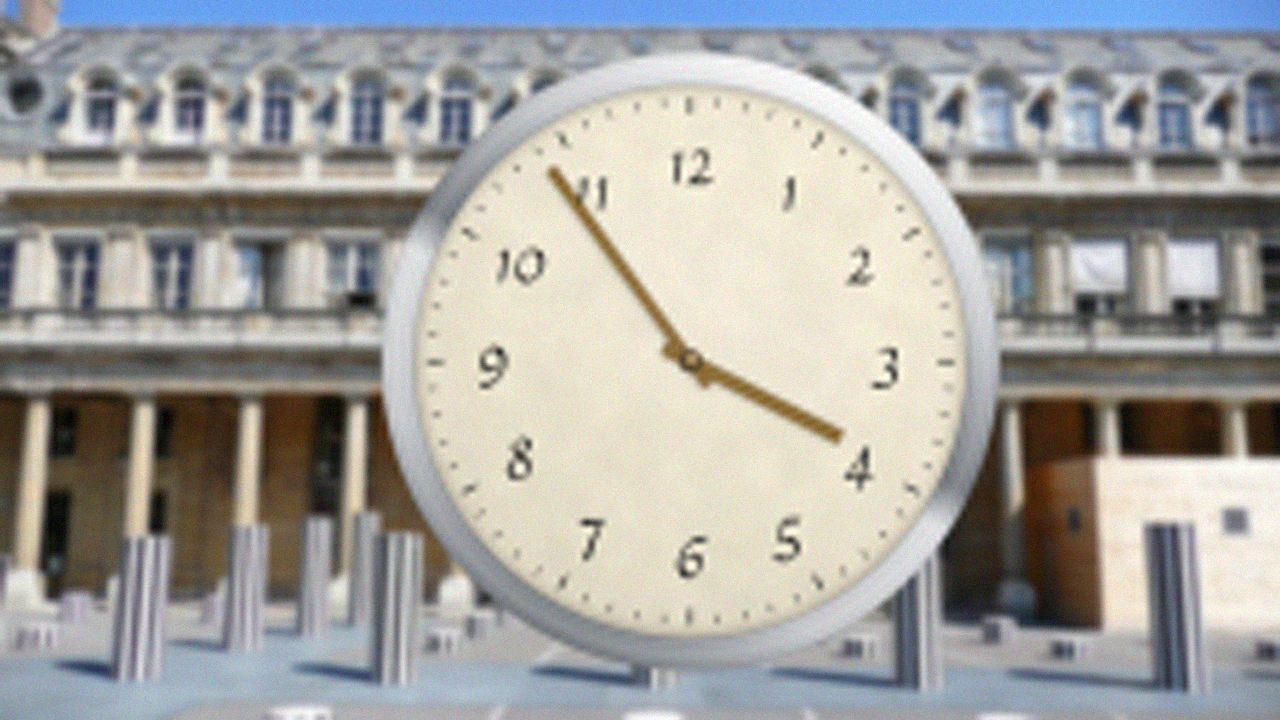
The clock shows 3 h 54 min
